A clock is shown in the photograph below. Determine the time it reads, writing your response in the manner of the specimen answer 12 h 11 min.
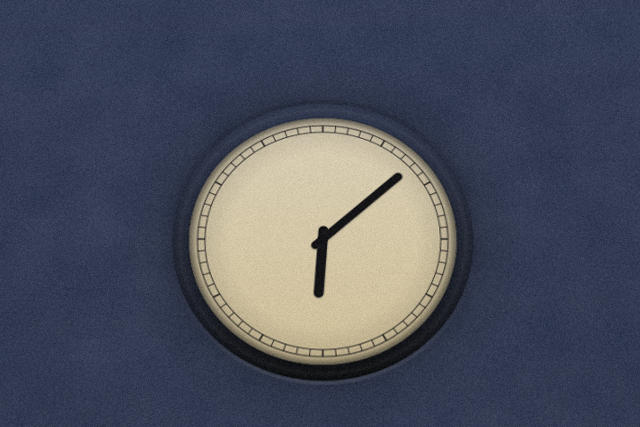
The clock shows 6 h 08 min
